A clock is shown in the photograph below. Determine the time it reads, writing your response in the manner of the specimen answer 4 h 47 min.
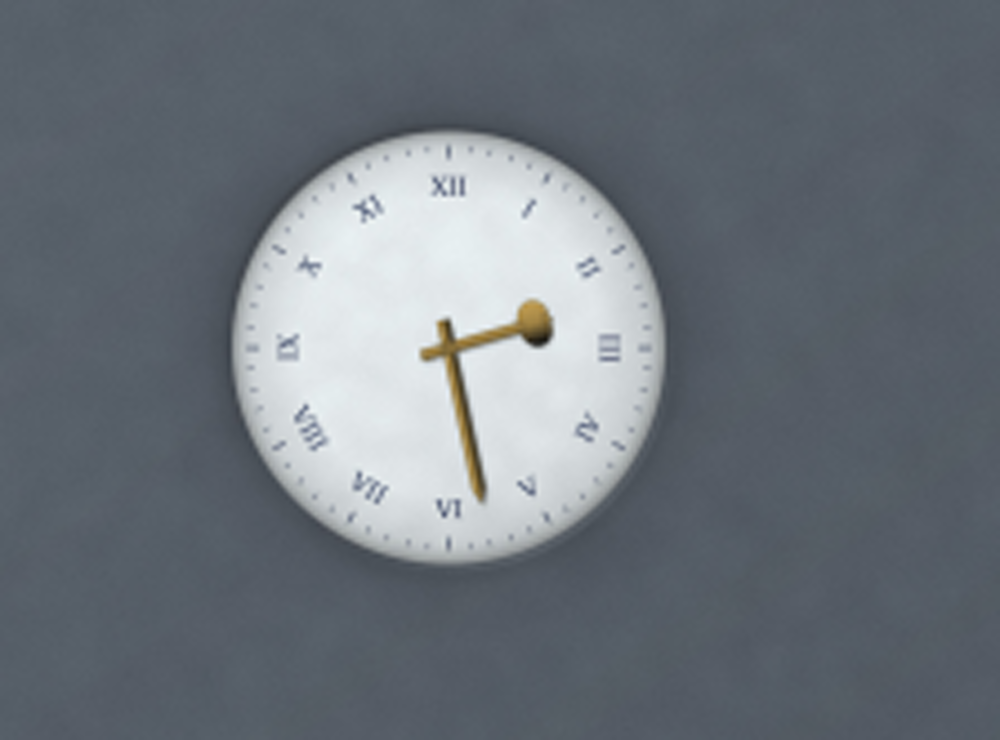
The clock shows 2 h 28 min
